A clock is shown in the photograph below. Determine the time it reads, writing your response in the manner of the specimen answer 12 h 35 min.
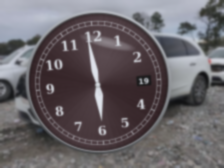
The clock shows 5 h 59 min
